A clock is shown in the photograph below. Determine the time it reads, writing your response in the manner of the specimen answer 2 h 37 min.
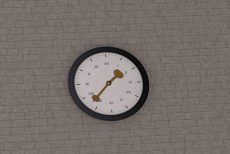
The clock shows 1 h 37 min
